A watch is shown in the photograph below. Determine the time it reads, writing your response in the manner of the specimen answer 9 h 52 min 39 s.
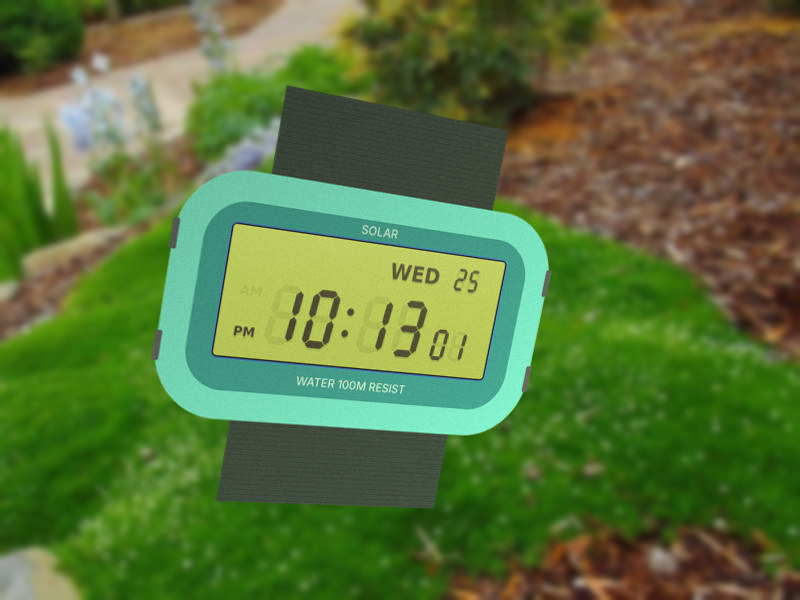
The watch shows 10 h 13 min 01 s
